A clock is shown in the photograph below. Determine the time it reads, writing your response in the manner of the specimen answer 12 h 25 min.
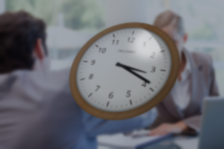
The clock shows 3 h 19 min
